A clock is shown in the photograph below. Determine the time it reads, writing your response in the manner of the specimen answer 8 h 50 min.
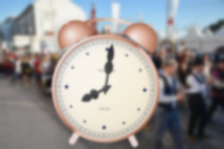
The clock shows 8 h 01 min
